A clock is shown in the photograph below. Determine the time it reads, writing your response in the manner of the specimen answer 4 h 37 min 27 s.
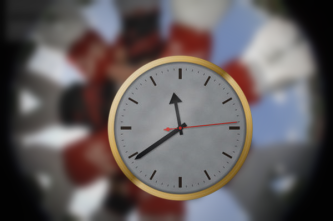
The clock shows 11 h 39 min 14 s
